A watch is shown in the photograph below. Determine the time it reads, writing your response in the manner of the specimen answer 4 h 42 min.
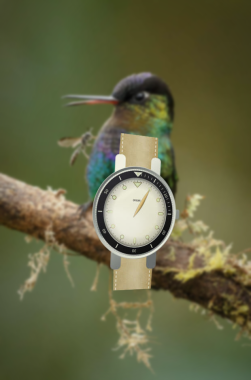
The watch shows 1 h 05 min
